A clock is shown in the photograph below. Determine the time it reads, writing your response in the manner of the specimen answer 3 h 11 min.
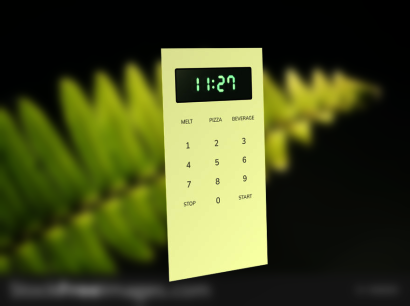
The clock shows 11 h 27 min
